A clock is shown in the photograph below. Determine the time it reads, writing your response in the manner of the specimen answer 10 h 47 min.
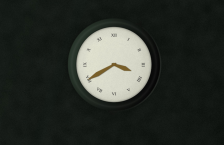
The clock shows 3 h 40 min
